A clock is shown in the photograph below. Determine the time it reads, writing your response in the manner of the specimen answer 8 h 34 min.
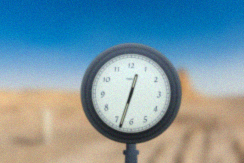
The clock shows 12 h 33 min
